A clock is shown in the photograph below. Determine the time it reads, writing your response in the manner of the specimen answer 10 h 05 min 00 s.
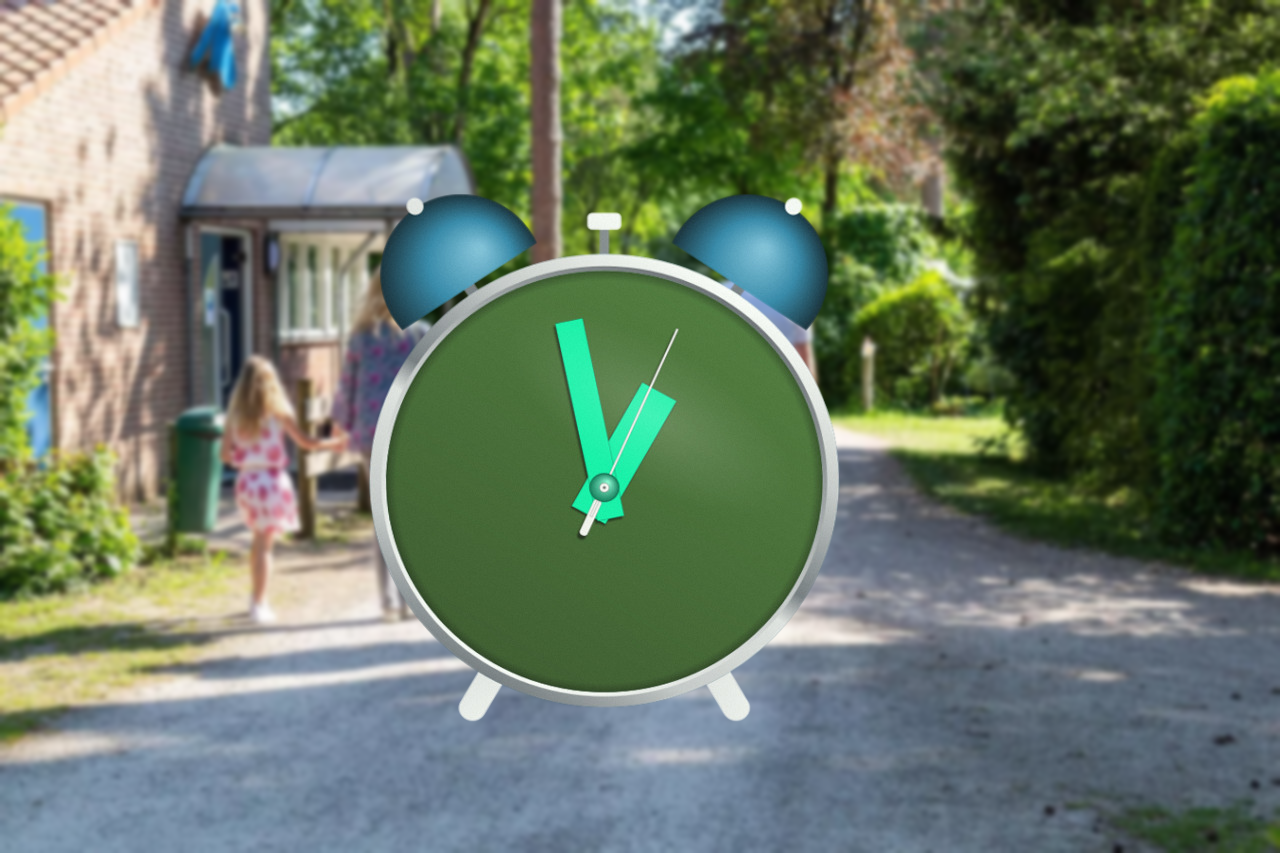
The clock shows 12 h 58 min 04 s
